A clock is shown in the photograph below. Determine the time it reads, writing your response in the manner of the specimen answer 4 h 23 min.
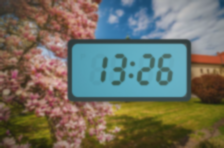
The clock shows 13 h 26 min
